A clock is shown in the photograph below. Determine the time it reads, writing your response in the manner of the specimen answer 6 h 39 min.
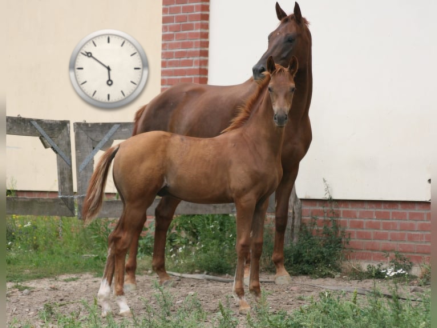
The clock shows 5 h 51 min
